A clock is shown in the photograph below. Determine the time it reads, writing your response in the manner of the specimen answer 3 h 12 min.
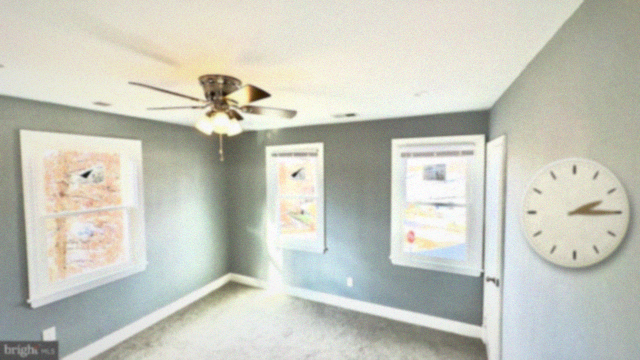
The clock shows 2 h 15 min
